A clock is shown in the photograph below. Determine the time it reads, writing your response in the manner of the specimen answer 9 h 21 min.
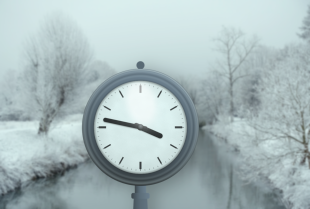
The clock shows 3 h 47 min
